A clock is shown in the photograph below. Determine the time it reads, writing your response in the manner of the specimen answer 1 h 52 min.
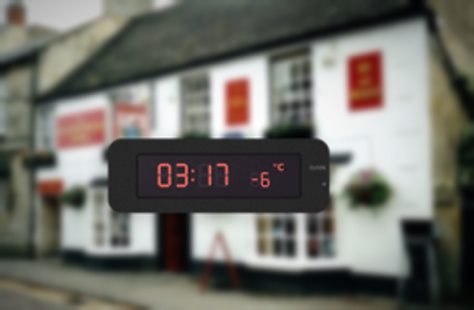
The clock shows 3 h 17 min
